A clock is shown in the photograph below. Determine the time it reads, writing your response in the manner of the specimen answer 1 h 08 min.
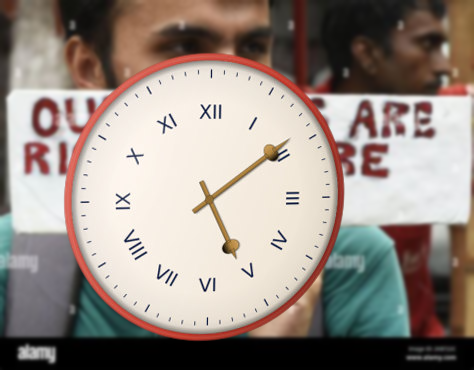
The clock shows 5 h 09 min
